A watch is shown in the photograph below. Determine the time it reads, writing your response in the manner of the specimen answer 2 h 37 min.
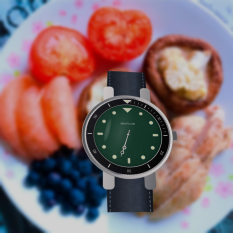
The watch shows 6 h 33 min
